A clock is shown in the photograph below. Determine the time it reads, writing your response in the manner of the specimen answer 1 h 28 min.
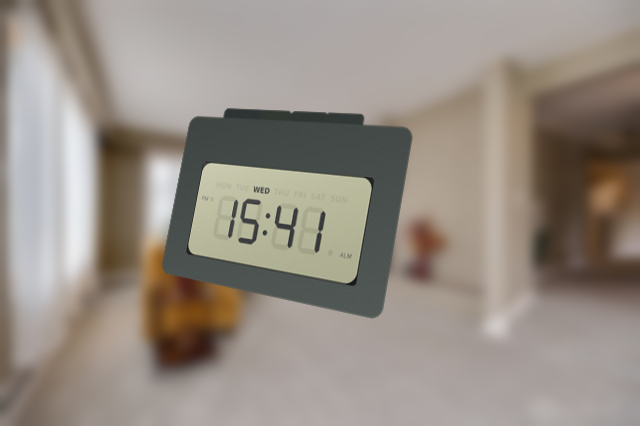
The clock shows 15 h 41 min
